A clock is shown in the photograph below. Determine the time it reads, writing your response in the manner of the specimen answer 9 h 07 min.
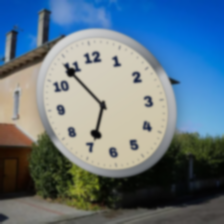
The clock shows 6 h 54 min
